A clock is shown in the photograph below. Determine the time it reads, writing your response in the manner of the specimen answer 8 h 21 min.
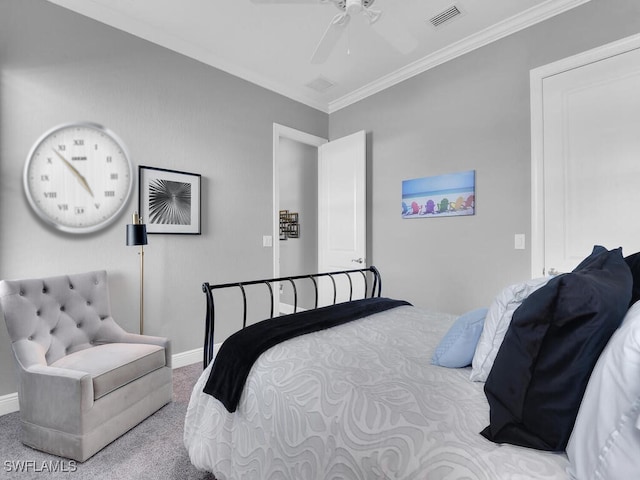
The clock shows 4 h 53 min
